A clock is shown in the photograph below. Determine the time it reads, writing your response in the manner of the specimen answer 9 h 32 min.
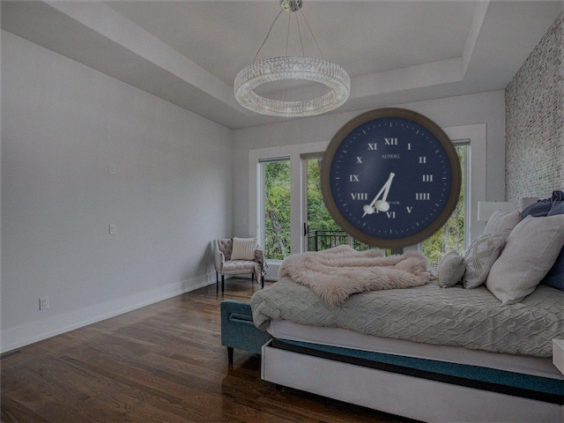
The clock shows 6 h 36 min
